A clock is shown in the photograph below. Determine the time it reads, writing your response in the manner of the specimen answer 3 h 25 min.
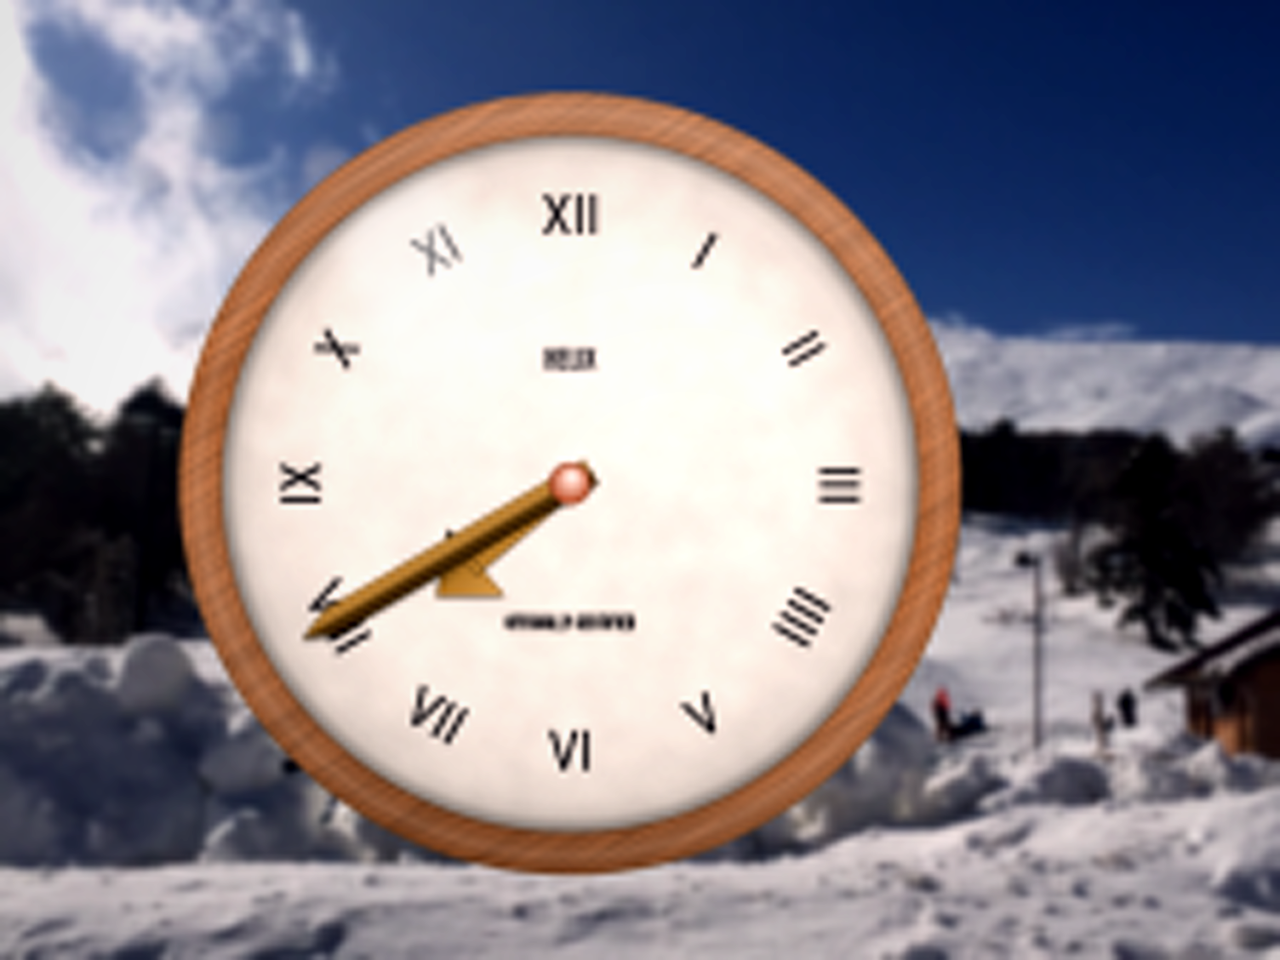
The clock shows 7 h 40 min
